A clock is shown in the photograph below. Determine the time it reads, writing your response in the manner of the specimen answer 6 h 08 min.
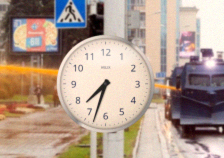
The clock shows 7 h 33 min
